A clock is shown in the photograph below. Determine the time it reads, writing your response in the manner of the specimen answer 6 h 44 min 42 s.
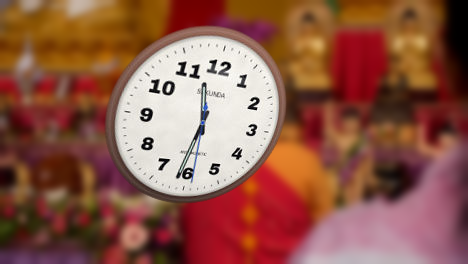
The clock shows 11 h 31 min 29 s
